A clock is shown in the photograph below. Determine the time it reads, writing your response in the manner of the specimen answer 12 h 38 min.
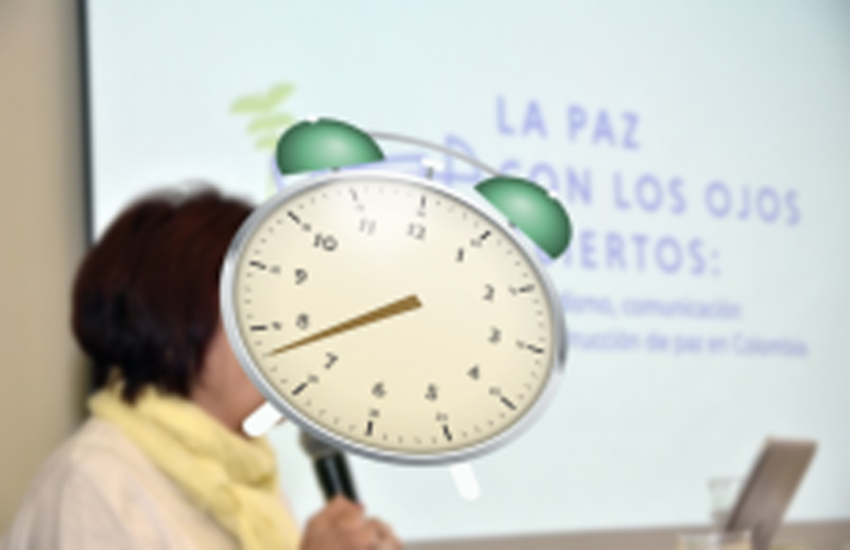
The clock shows 7 h 38 min
